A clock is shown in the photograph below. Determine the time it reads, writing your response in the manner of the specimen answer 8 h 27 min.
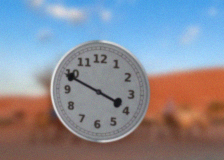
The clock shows 3 h 49 min
